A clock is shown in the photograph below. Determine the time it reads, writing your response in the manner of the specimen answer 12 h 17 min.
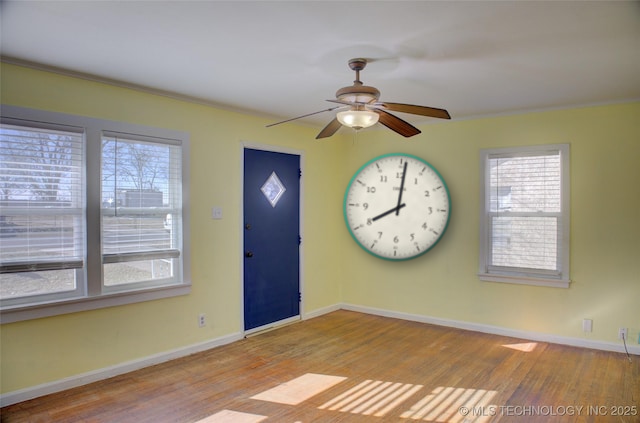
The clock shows 8 h 01 min
